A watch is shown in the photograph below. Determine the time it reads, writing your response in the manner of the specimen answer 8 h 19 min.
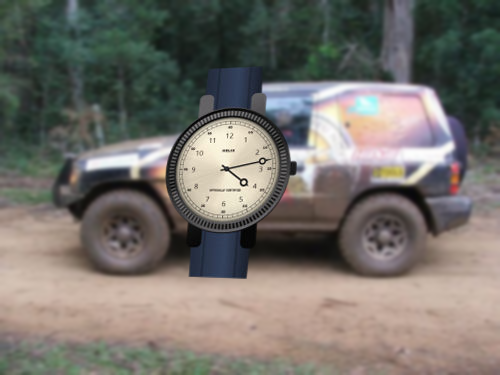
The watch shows 4 h 13 min
